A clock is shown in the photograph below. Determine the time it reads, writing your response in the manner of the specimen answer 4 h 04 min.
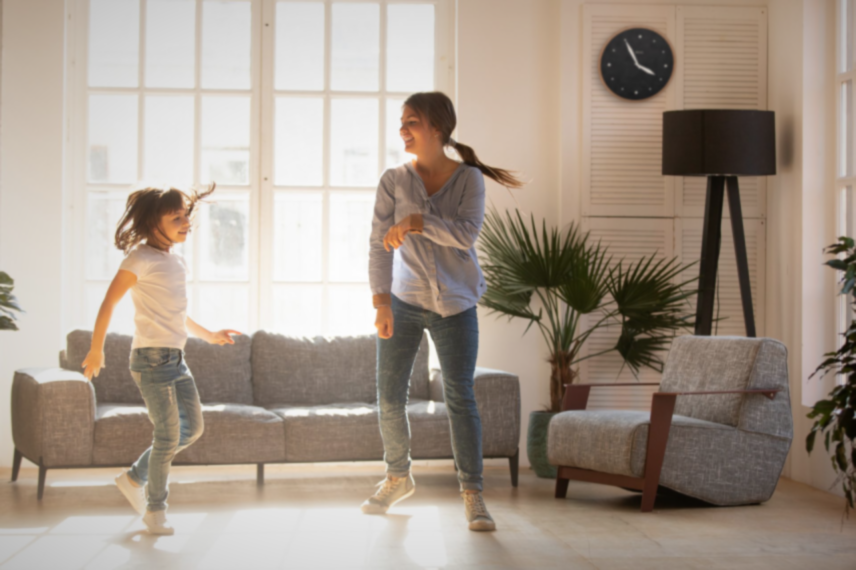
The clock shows 3 h 55 min
